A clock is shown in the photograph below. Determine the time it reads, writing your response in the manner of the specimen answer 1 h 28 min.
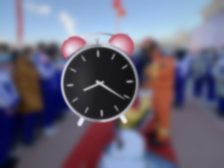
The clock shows 8 h 21 min
